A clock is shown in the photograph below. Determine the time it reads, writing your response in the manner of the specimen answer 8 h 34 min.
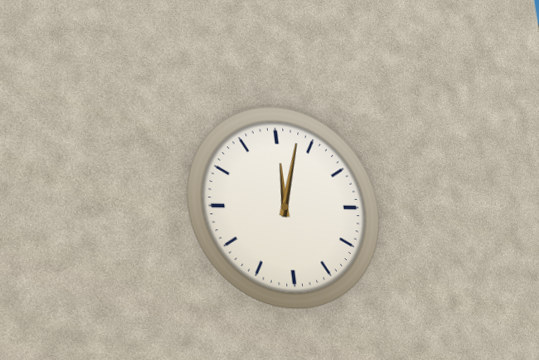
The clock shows 12 h 03 min
